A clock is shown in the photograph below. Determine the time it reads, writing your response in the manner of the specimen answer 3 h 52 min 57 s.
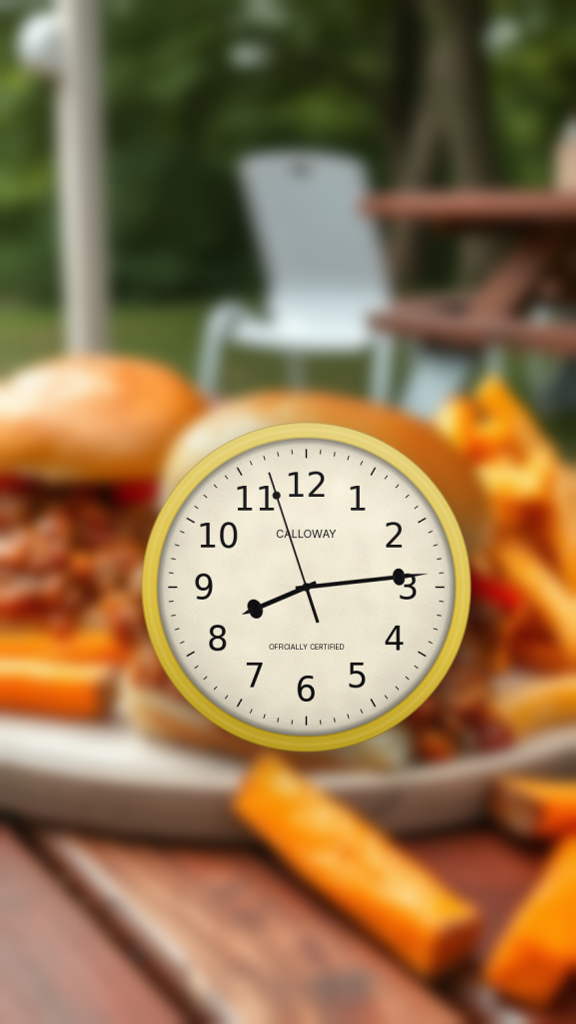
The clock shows 8 h 13 min 57 s
